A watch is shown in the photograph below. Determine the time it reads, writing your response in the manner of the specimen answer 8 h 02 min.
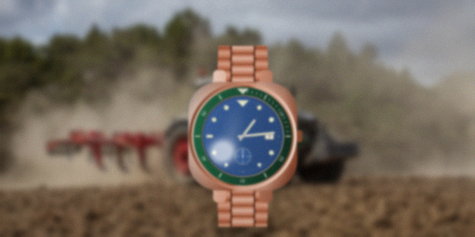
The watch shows 1 h 14 min
